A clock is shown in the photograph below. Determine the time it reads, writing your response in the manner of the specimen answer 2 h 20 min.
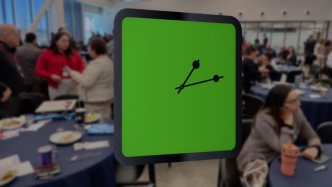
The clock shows 1 h 13 min
